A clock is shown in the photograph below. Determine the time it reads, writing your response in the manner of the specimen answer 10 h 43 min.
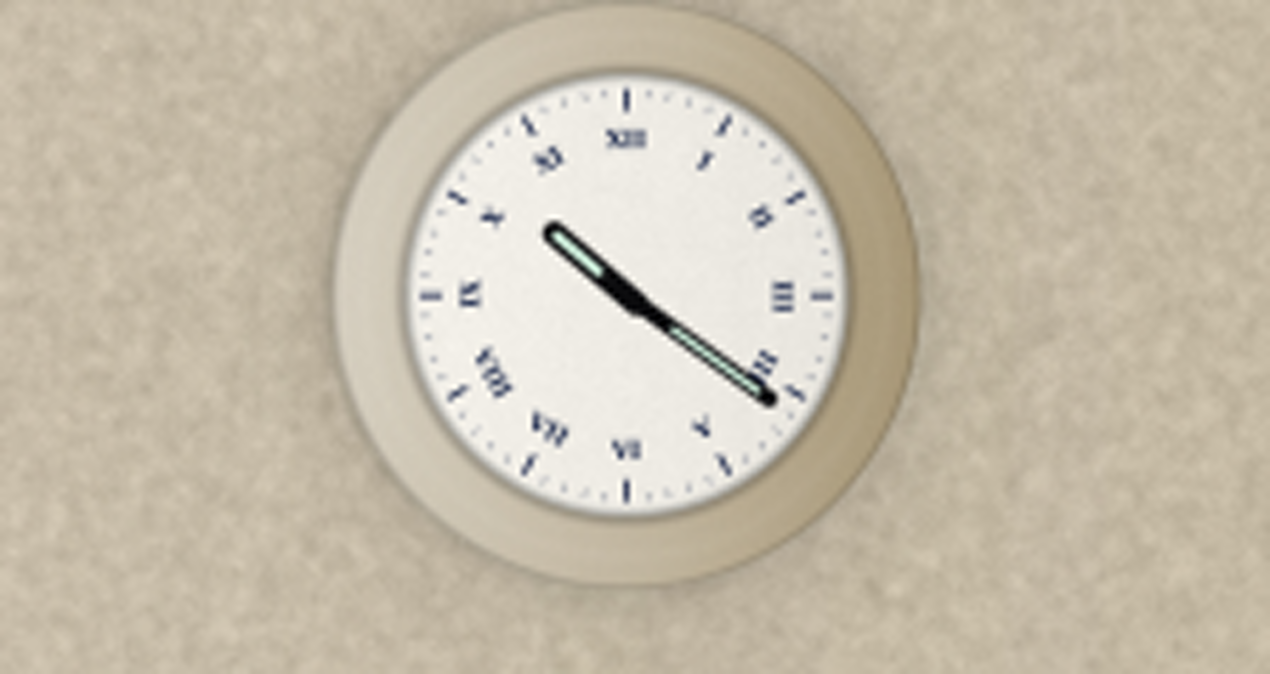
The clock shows 10 h 21 min
